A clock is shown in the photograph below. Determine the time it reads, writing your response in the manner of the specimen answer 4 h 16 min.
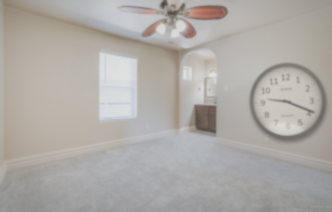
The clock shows 9 h 19 min
